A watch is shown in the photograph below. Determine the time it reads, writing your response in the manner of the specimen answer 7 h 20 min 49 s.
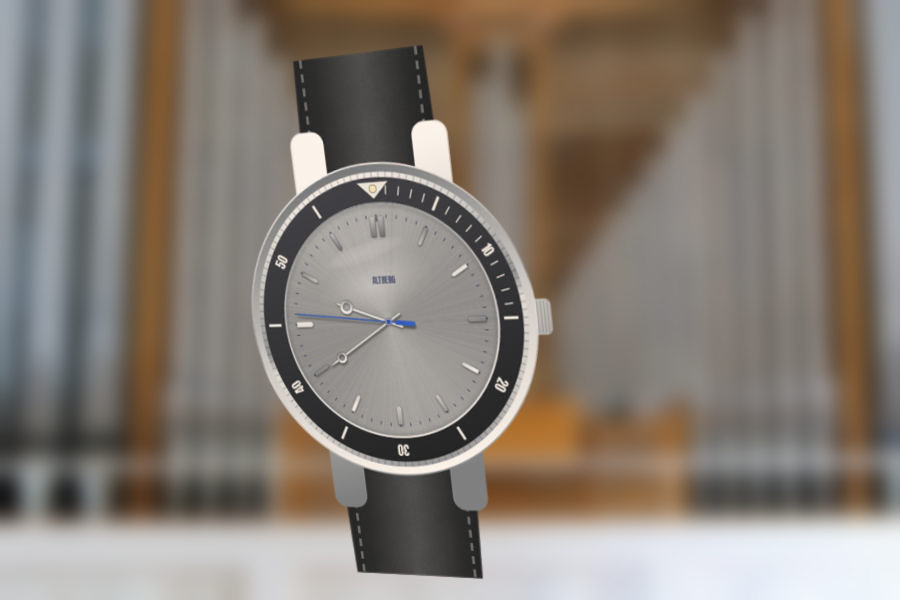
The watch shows 9 h 39 min 46 s
